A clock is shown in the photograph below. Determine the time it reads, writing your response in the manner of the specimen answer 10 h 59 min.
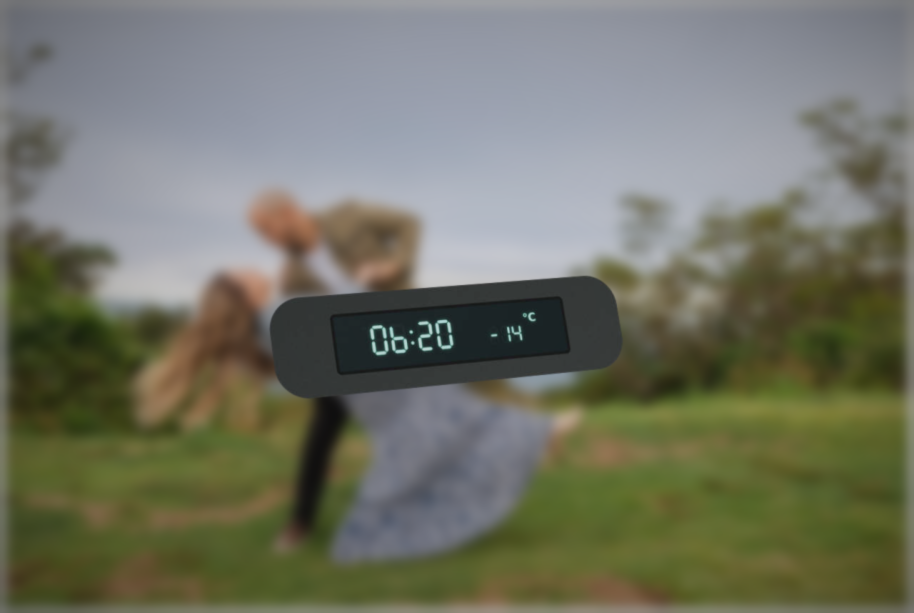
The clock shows 6 h 20 min
